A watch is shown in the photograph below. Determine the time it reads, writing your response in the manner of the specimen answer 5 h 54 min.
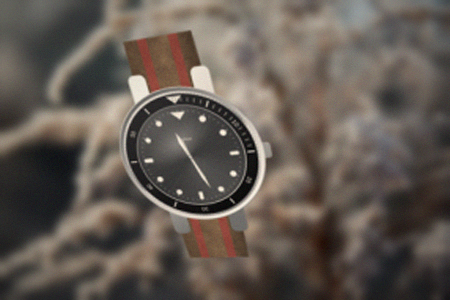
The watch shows 11 h 27 min
